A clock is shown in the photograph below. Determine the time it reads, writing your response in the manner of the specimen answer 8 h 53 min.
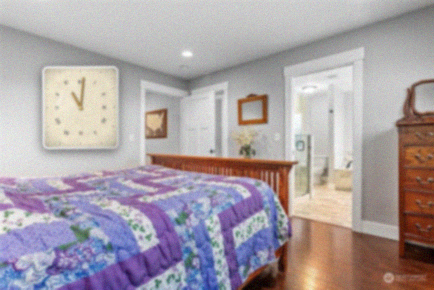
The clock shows 11 h 01 min
